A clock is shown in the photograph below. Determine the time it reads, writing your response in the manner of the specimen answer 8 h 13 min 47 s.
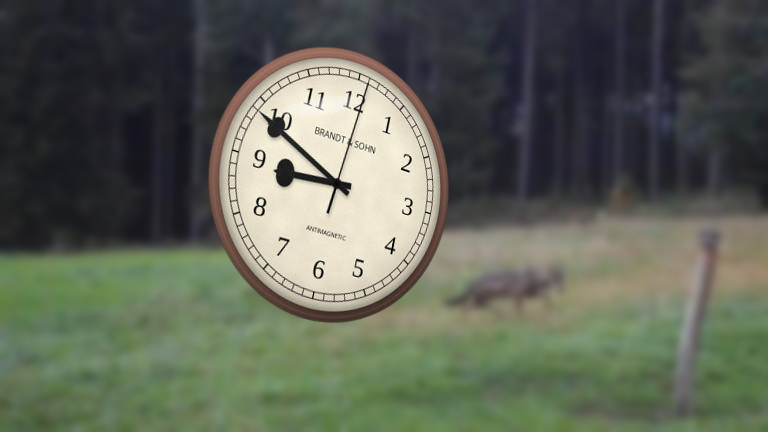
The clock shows 8 h 49 min 01 s
